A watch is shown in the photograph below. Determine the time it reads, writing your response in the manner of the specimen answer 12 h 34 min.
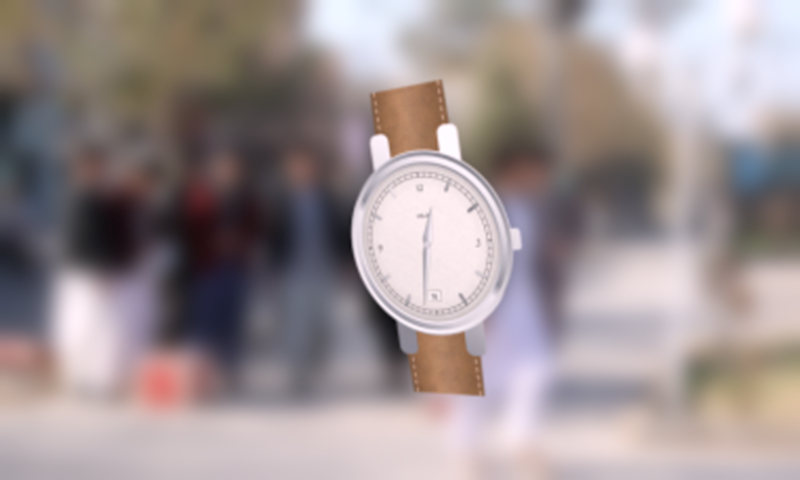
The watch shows 12 h 32 min
